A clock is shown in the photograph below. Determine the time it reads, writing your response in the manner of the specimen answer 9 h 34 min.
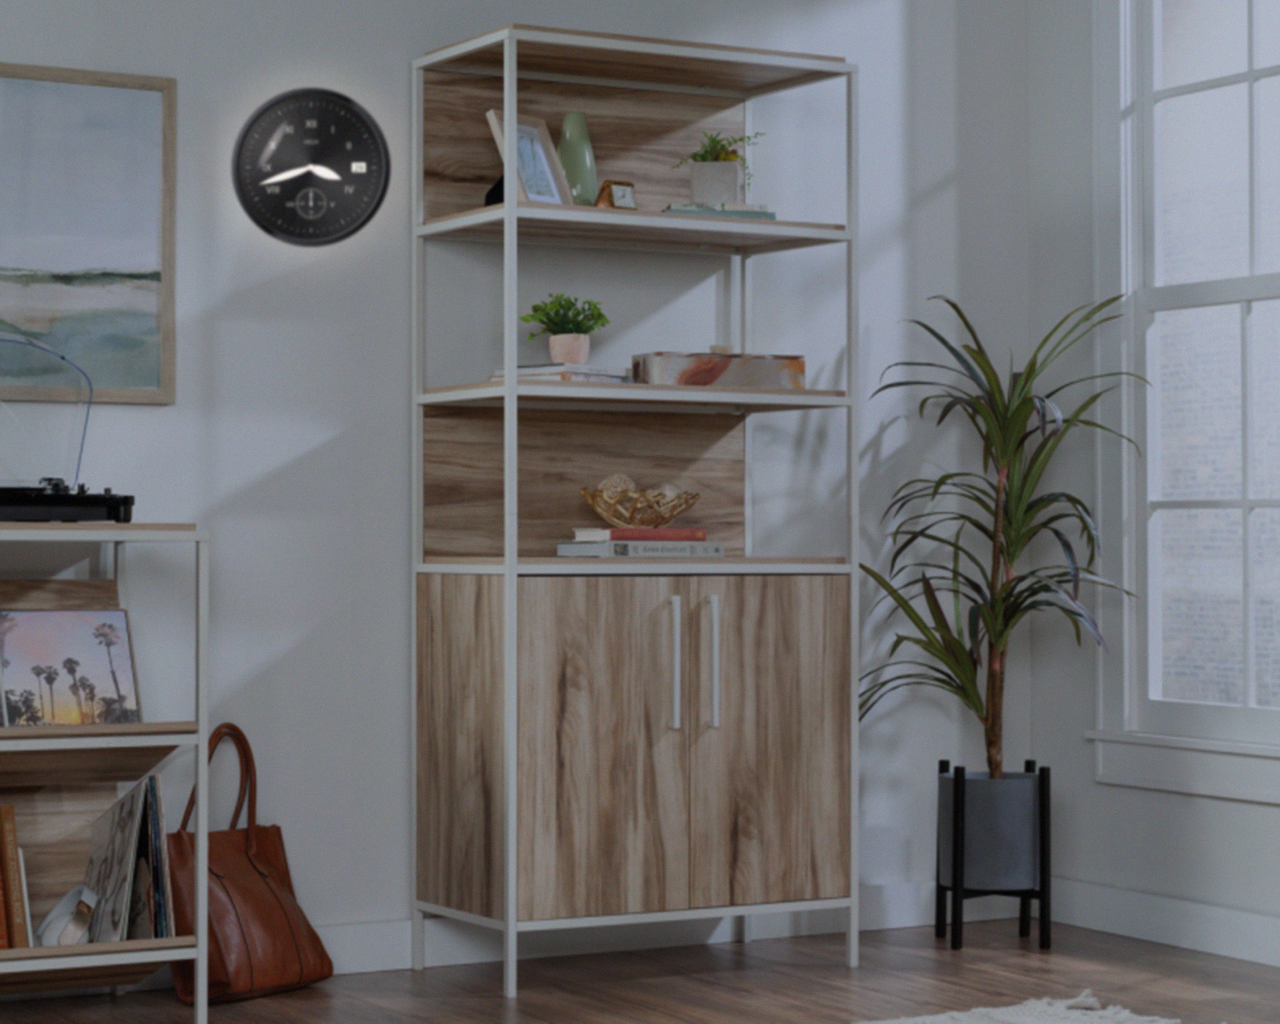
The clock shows 3 h 42 min
